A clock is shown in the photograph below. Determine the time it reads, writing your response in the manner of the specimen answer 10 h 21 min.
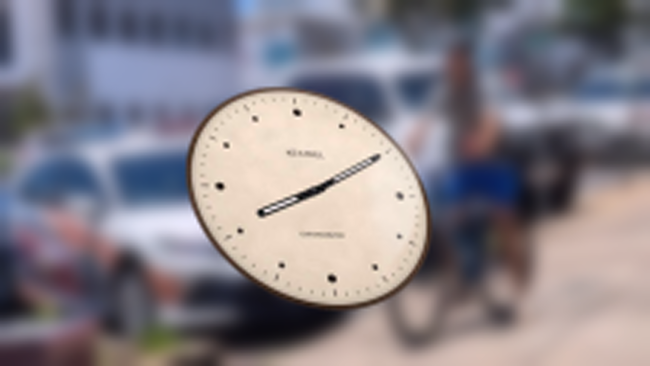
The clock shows 8 h 10 min
